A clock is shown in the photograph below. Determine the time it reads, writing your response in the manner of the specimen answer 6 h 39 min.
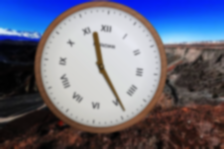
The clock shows 11 h 24 min
